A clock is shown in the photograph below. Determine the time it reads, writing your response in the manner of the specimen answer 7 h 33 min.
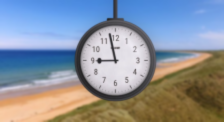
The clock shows 8 h 58 min
